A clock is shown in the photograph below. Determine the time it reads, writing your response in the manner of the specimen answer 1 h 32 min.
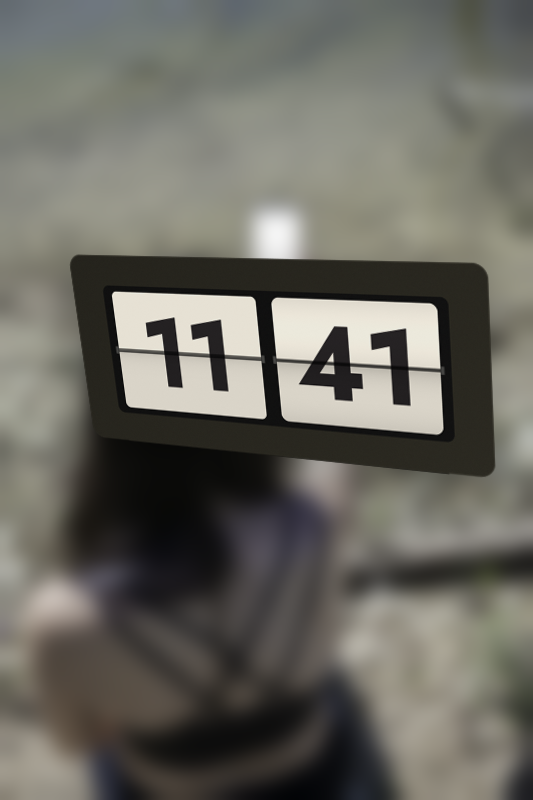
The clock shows 11 h 41 min
